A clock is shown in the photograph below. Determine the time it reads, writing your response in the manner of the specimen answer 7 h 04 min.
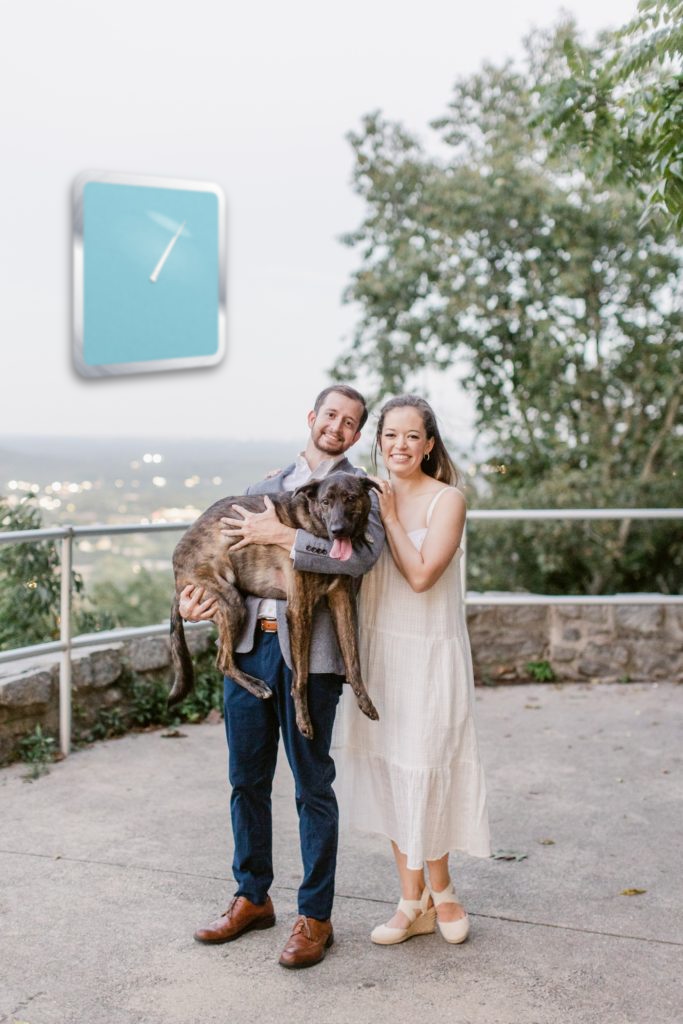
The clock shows 1 h 06 min
